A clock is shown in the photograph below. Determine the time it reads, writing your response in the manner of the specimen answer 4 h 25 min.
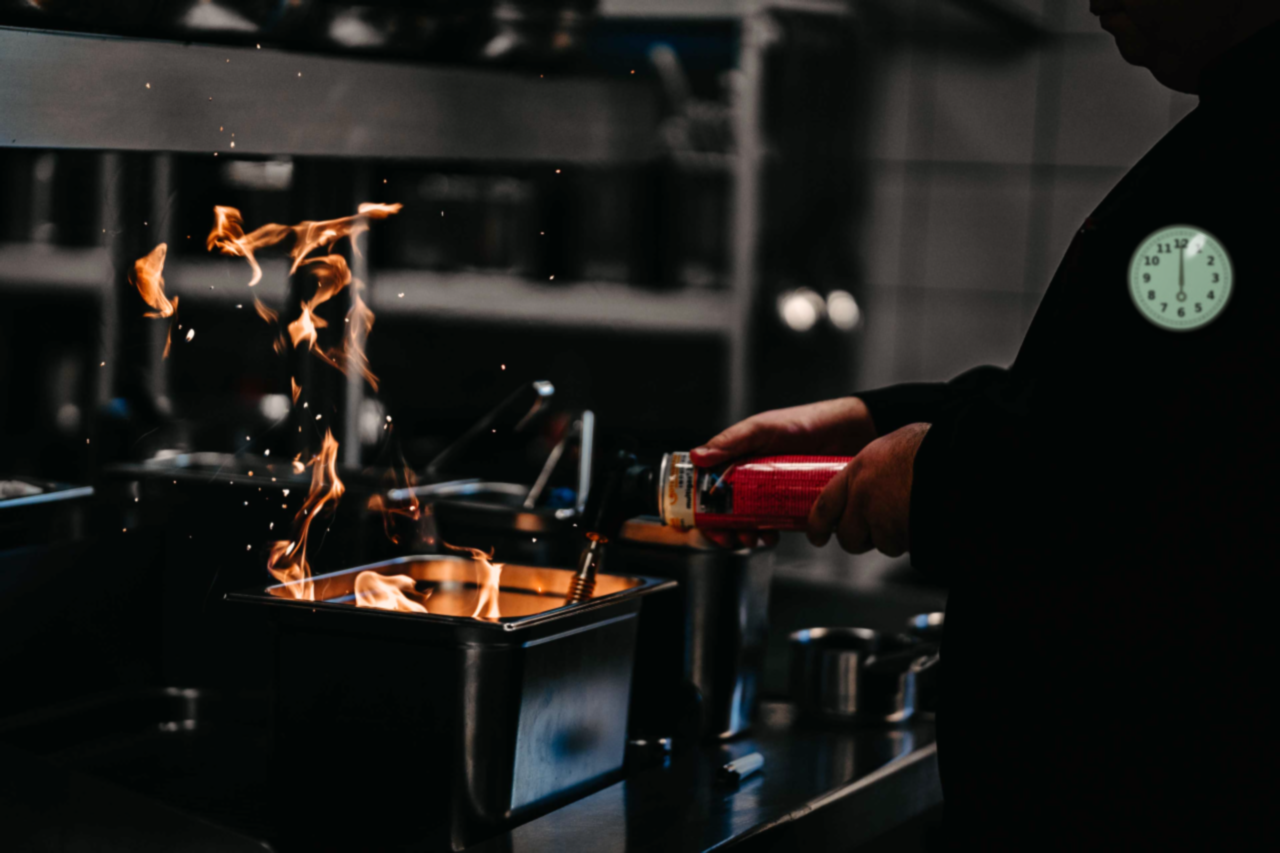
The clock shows 6 h 00 min
